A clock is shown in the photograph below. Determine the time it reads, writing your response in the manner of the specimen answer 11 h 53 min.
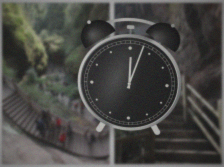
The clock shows 12 h 03 min
